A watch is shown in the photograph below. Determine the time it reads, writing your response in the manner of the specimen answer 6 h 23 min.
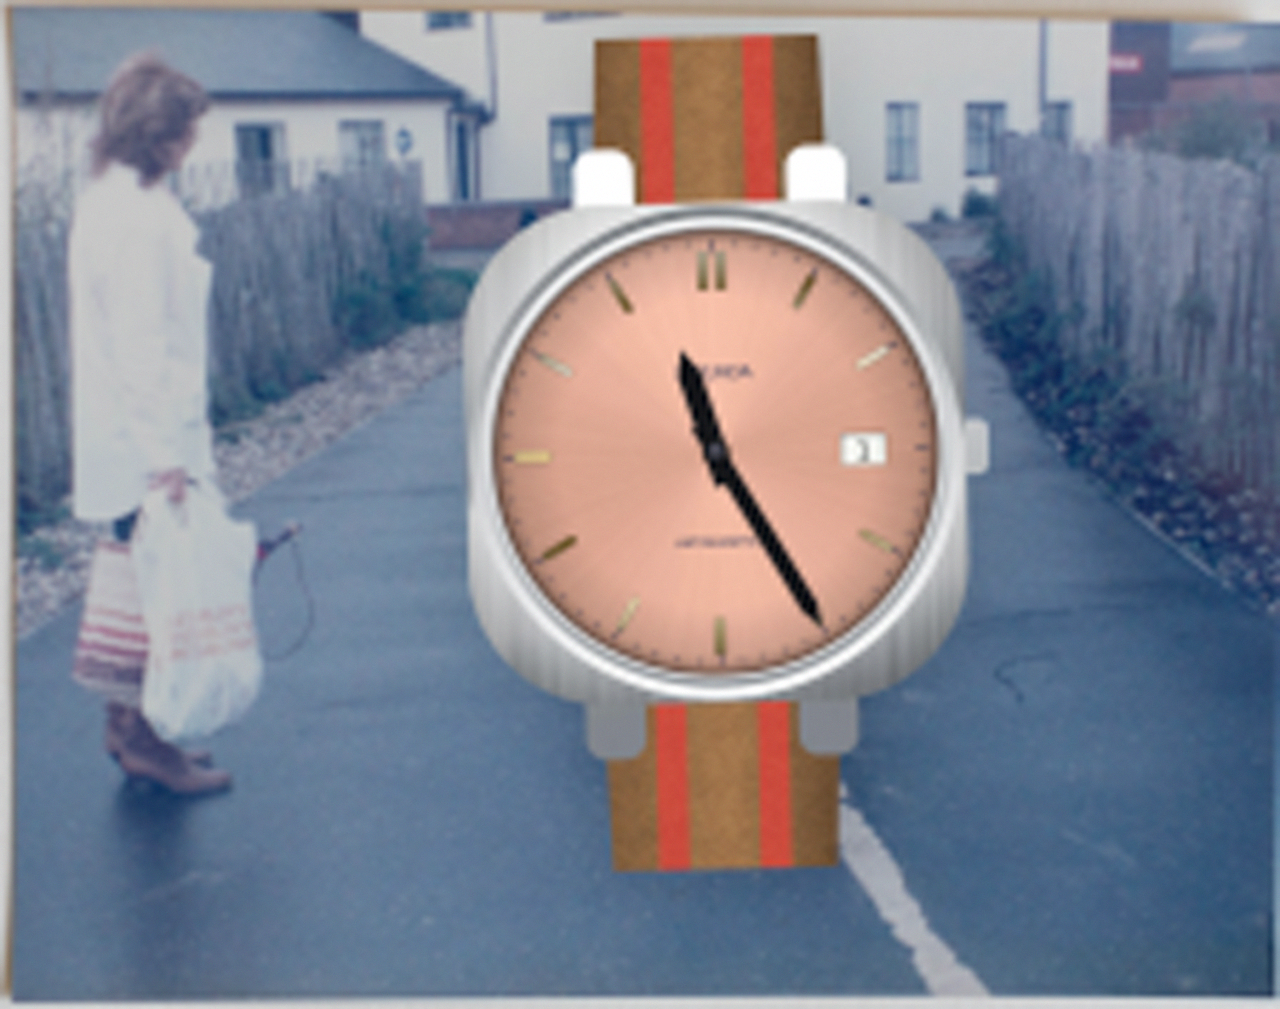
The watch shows 11 h 25 min
